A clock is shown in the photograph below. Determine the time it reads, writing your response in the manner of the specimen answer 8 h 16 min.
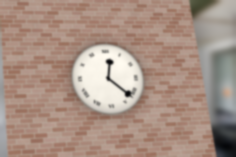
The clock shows 12 h 22 min
